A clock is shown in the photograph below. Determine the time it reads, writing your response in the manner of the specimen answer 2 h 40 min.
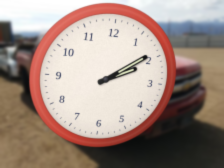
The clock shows 2 h 09 min
